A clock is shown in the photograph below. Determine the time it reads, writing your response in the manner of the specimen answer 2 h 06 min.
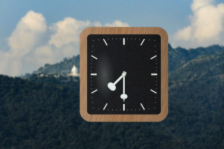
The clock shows 7 h 30 min
